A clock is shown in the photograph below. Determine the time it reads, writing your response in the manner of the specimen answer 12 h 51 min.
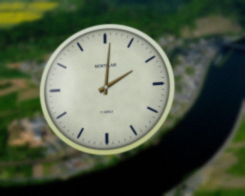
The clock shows 2 h 01 min
